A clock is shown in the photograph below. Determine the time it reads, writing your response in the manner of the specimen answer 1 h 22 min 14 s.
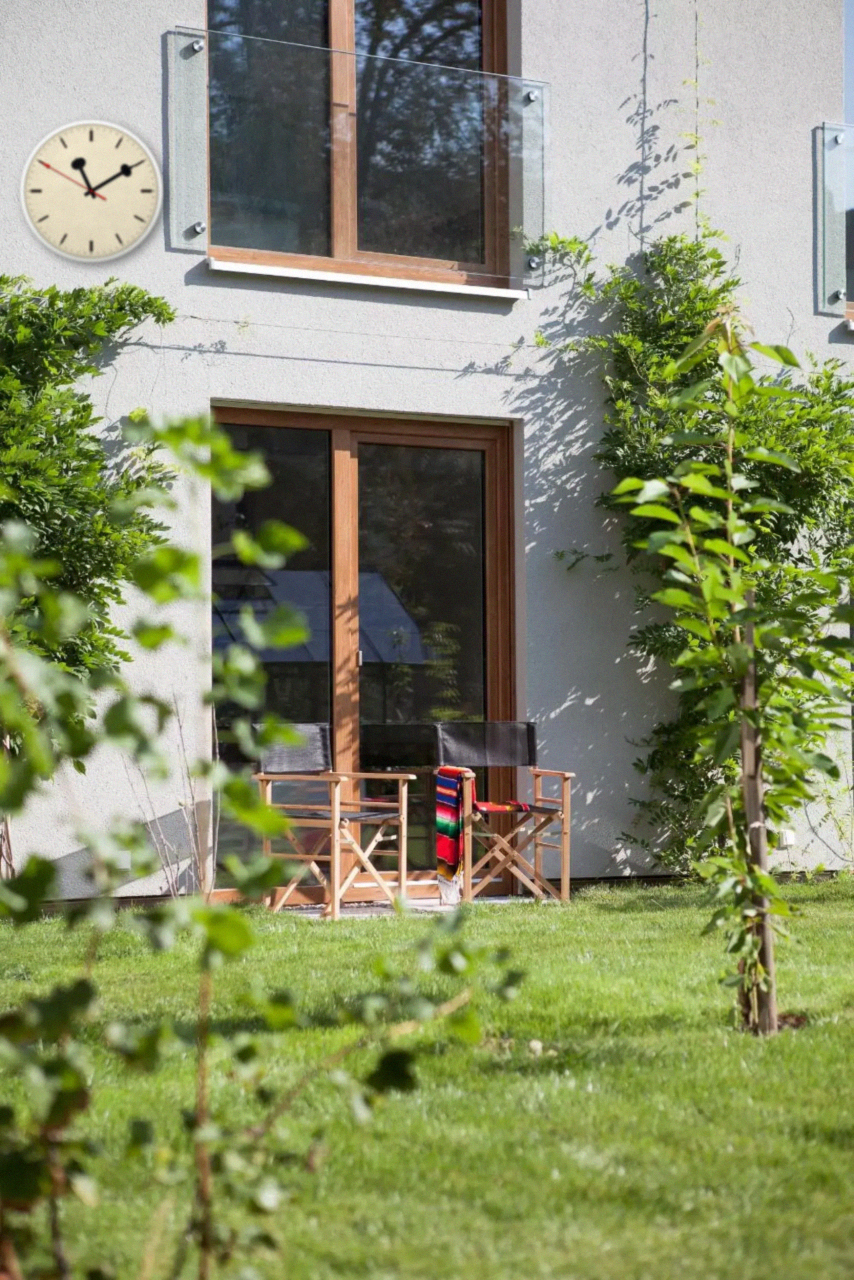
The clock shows 11 h 09 min 50 s
